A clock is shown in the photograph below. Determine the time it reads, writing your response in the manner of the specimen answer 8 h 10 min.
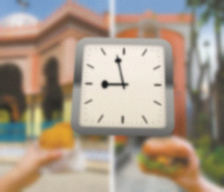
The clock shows 8 h 58 min
